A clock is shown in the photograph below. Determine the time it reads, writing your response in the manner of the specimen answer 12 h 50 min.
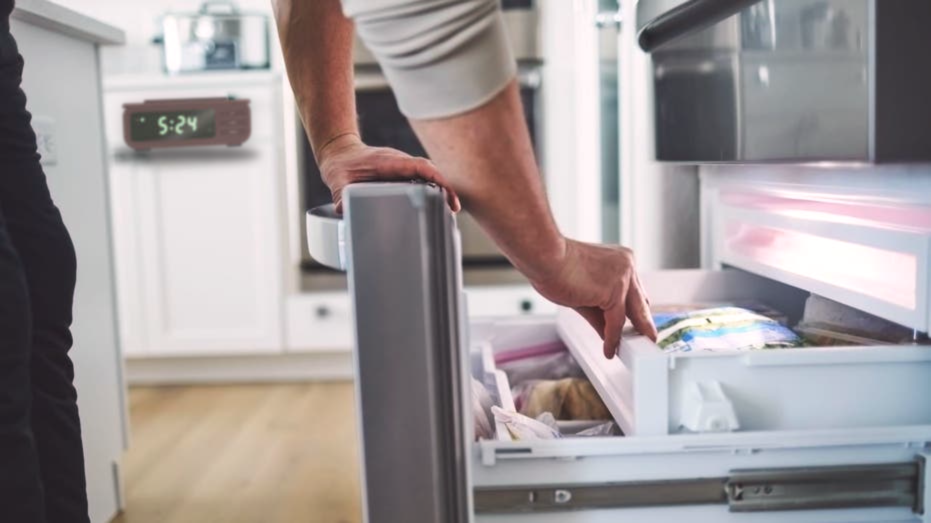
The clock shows 5 h 24 min
